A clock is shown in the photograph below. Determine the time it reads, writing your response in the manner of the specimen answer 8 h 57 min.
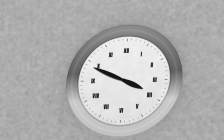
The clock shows 3 h 49 min
